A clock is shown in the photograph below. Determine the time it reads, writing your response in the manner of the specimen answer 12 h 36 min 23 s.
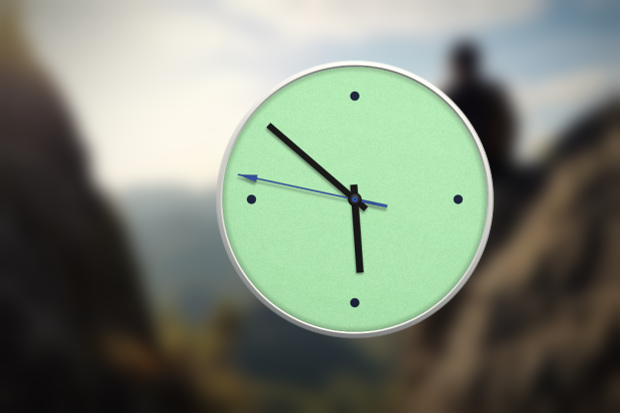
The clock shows 5 h 51 min 47 s
